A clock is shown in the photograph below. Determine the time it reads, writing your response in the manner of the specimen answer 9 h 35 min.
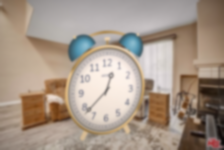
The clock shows 12 h 38 min
